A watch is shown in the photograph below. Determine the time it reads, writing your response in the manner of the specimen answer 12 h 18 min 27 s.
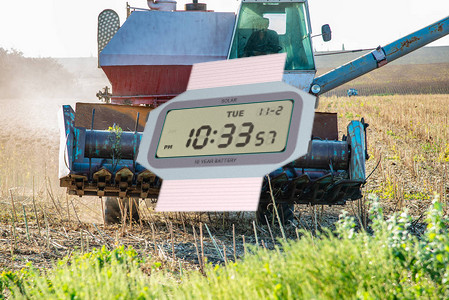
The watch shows 10 h 33 min 57 s
